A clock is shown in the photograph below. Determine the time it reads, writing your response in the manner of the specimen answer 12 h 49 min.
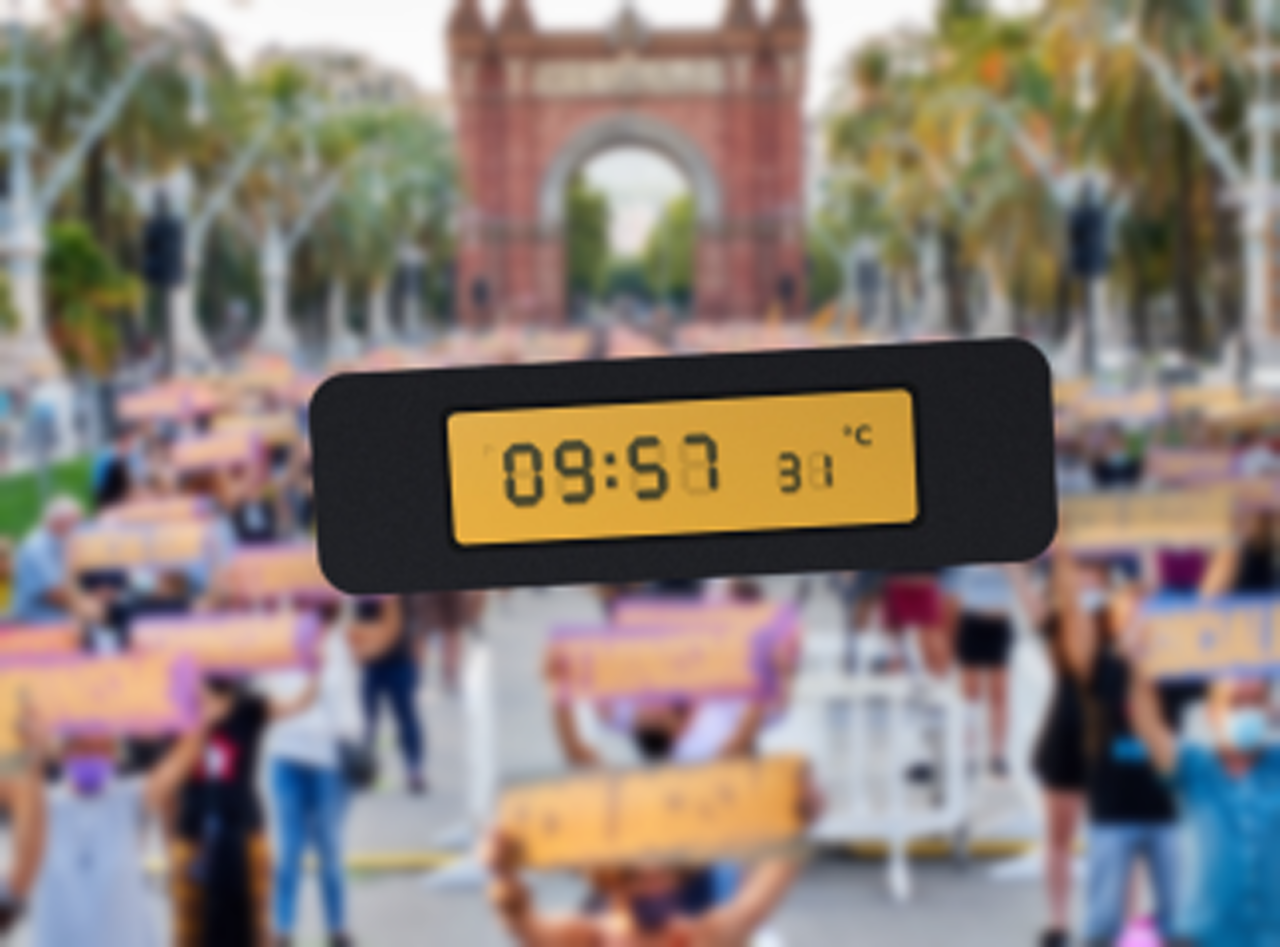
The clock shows 9 h 57 min
